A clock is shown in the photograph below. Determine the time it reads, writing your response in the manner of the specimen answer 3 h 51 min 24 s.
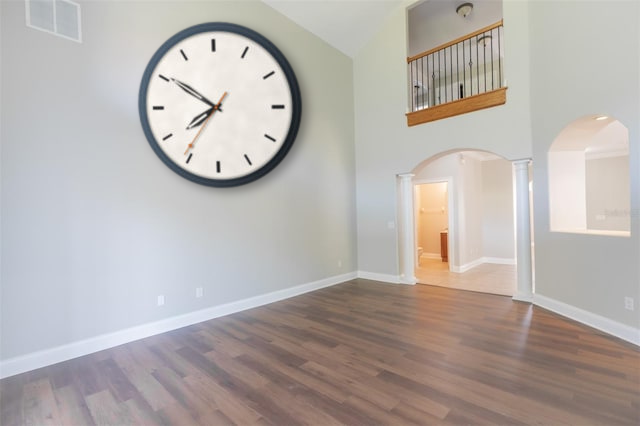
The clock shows 7 h 50 min 36 s
